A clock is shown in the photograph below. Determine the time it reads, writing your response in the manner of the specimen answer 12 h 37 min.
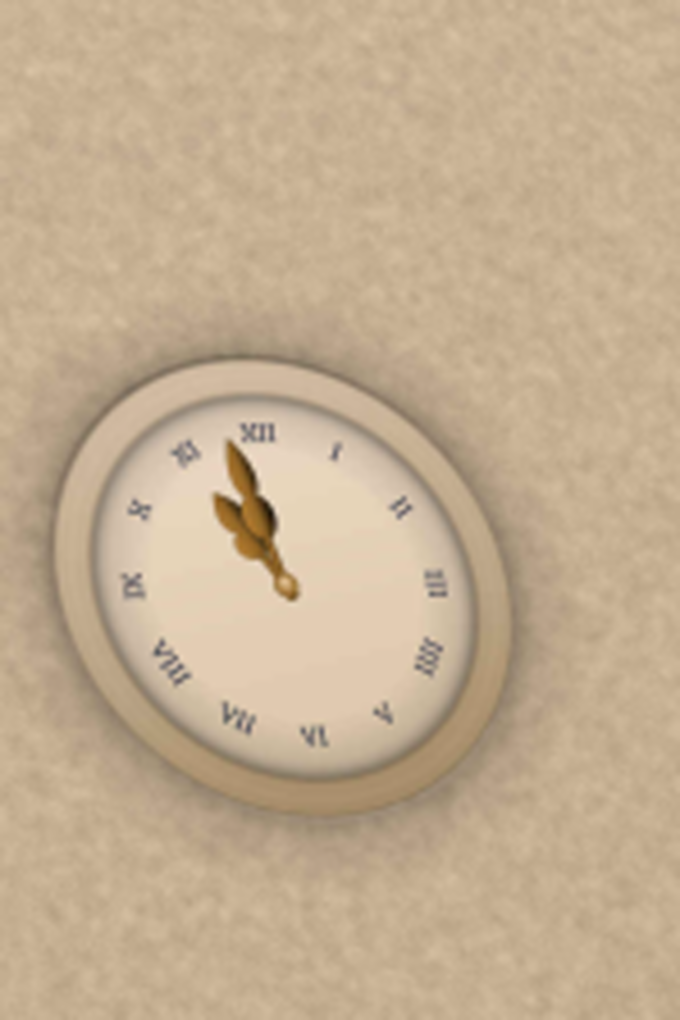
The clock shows 10 h 58 min
